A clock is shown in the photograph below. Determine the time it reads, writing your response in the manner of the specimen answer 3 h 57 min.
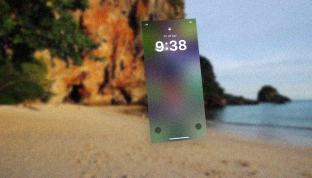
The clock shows 9 h 38 min
